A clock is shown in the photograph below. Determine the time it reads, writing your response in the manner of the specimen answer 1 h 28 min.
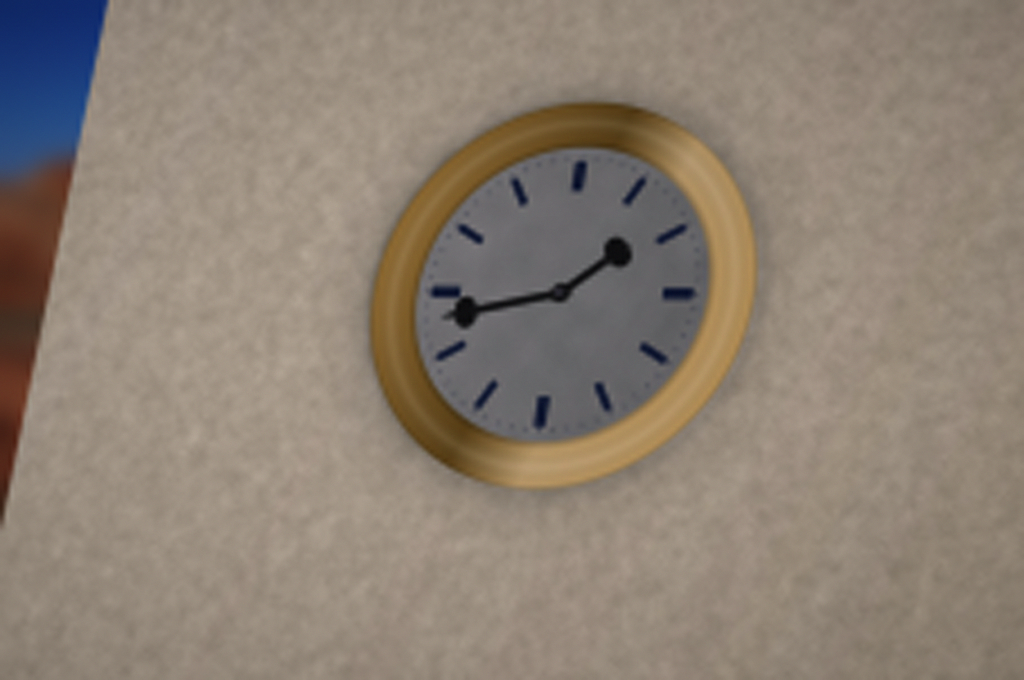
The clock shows 1 h 43 min
